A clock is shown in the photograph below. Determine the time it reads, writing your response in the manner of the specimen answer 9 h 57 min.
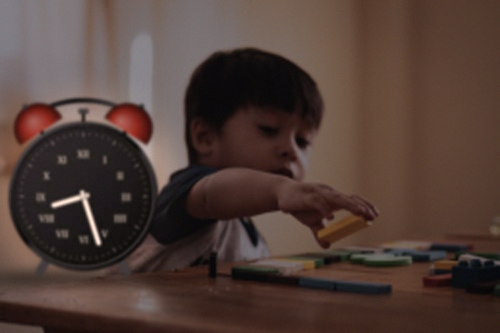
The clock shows 8 h 27 min
